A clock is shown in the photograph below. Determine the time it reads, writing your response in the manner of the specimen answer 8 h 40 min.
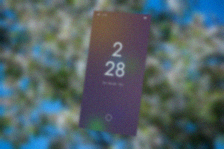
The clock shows 2 h 28 min
